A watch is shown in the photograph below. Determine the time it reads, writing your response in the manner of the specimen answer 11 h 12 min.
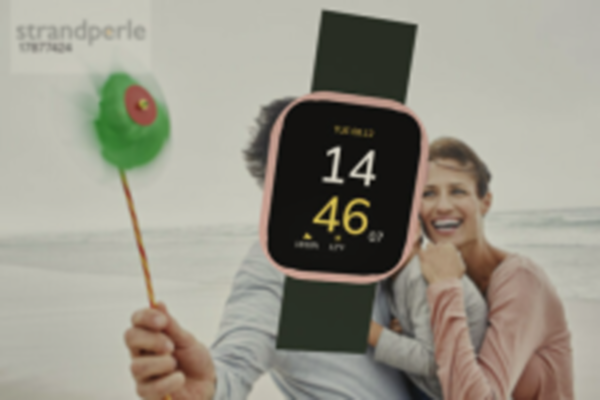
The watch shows 14 h 46 min
